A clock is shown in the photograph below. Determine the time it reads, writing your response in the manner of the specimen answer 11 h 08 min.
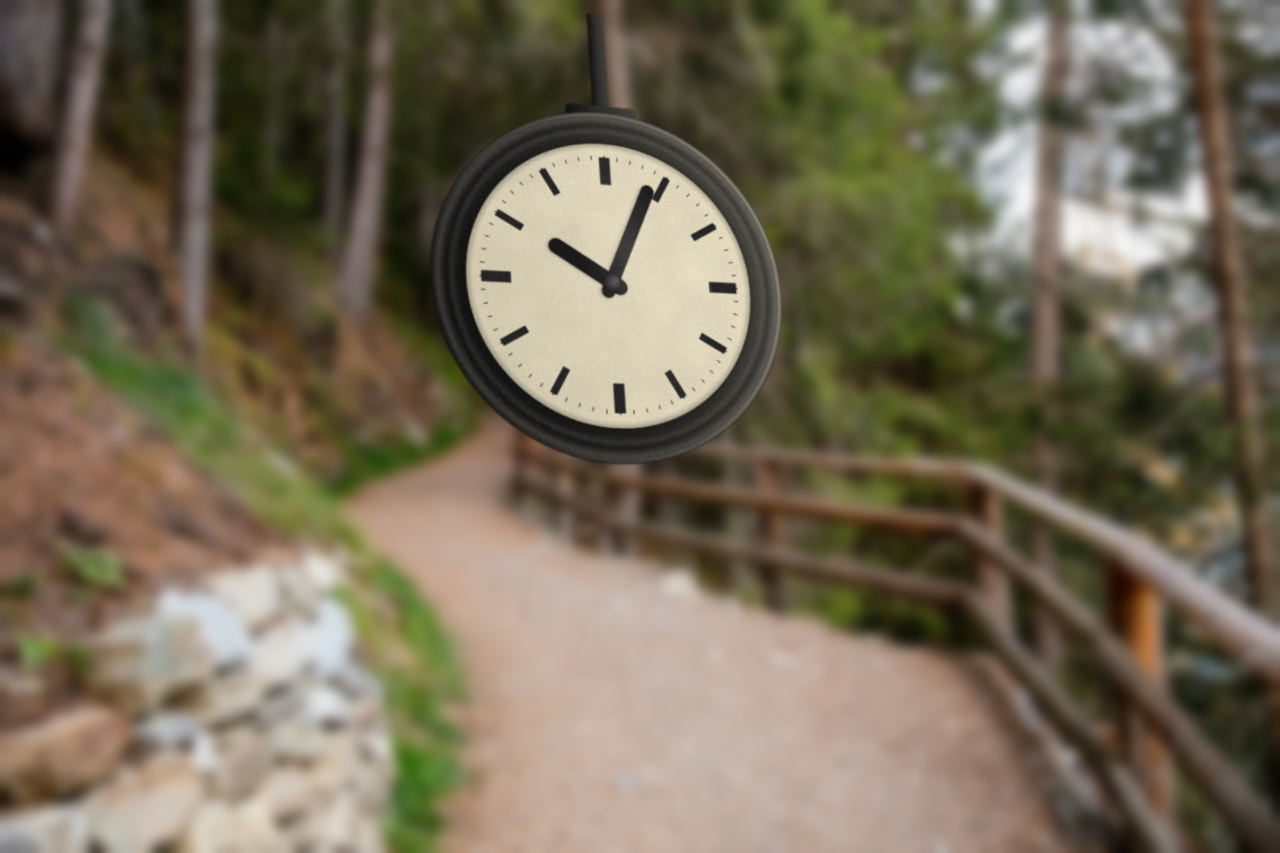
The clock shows 10 h 04 min
